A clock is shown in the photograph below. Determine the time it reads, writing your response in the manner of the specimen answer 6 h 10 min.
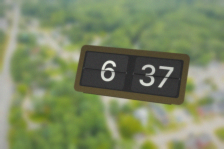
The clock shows 6 h 37 min
